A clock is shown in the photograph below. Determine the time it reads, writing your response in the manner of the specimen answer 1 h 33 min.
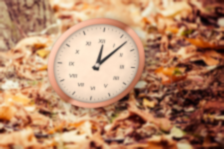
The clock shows 12 h 07 min
